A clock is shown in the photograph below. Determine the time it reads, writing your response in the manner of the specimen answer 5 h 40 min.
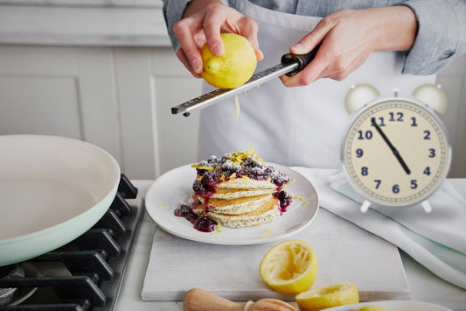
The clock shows 4 h 54 min
